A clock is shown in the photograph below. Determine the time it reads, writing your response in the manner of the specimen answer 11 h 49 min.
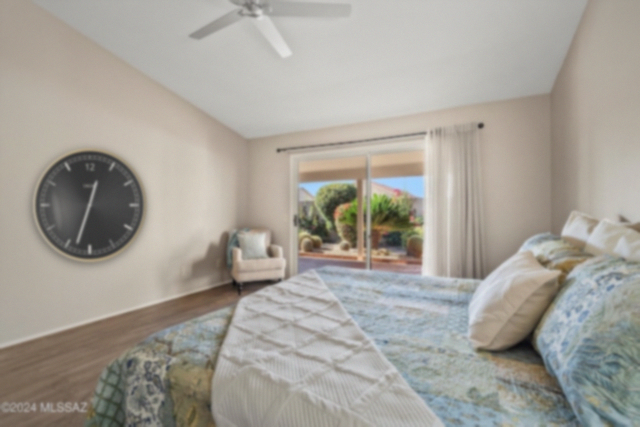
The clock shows 12 h 33 min
